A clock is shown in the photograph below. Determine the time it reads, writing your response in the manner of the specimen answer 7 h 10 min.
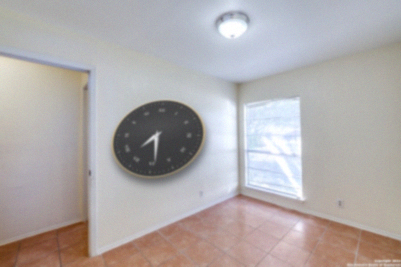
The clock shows 7 h 29 min
